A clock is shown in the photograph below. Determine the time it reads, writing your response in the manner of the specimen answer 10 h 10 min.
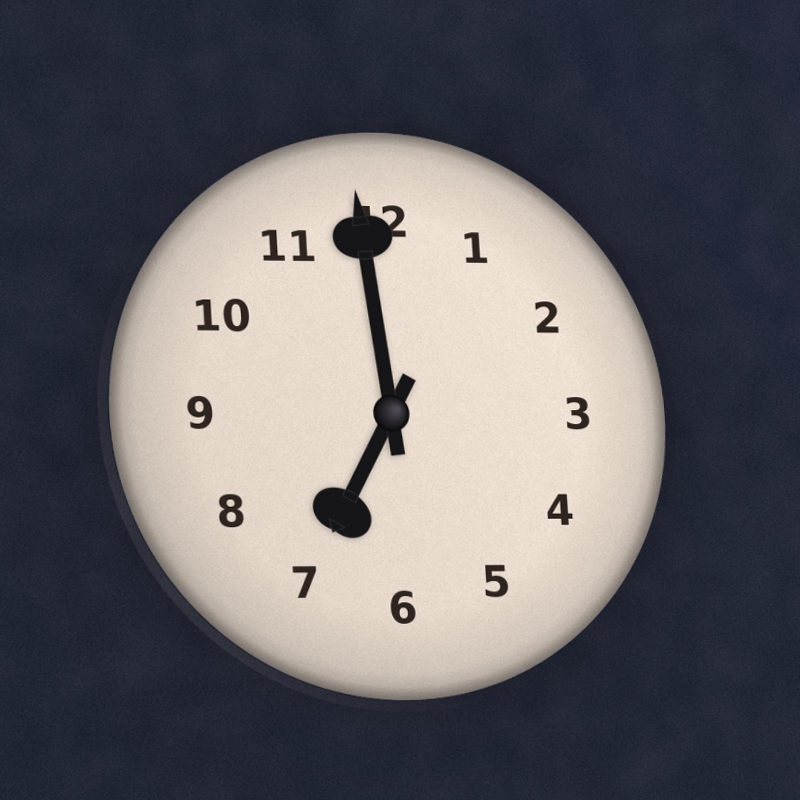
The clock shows 6 h 59 min
